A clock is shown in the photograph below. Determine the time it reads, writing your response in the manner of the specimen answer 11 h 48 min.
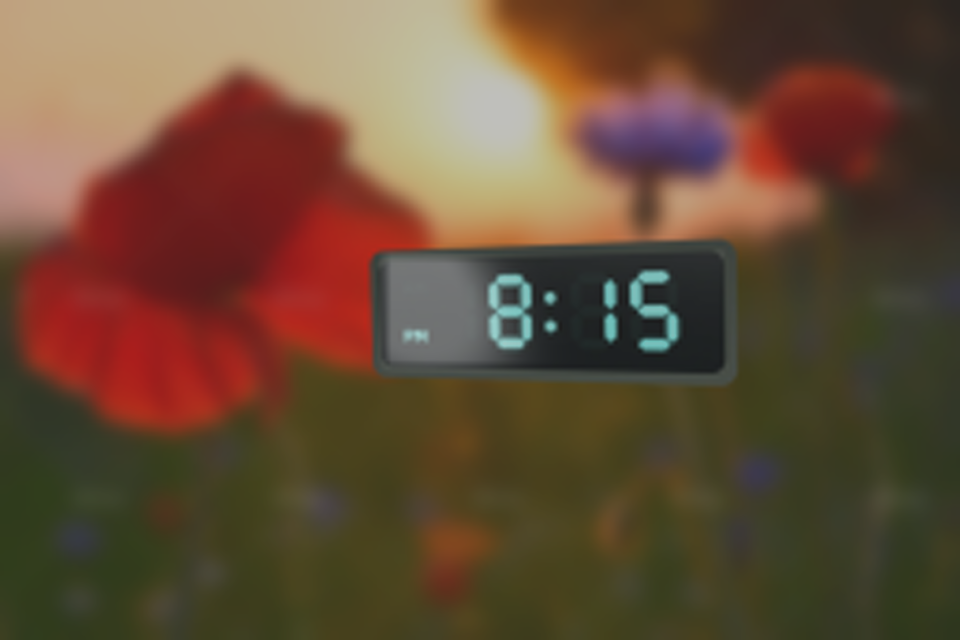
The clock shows 8 h 15 min
